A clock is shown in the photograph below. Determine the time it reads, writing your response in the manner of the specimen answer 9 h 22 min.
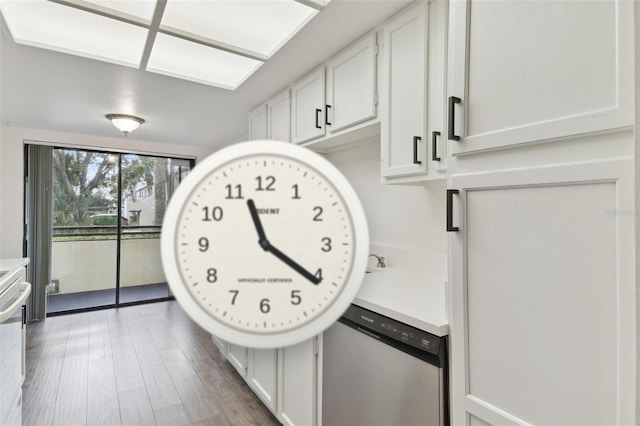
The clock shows 11 h 21 min
